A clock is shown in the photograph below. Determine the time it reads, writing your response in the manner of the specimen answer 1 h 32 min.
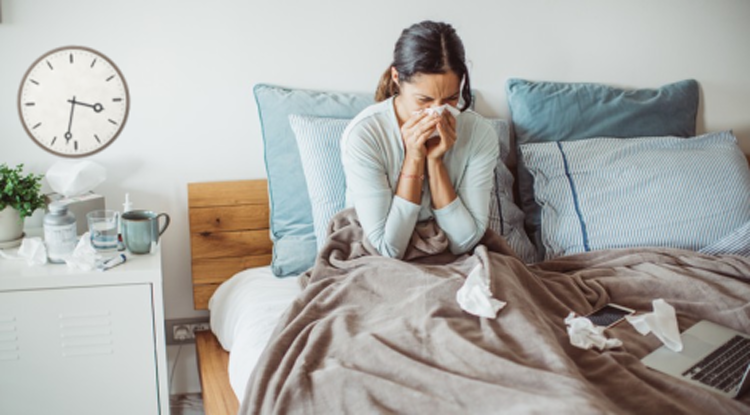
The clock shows 3 h 32 min
